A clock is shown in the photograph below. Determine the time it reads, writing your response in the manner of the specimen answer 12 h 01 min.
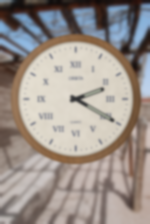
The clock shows 2 h 20 min
